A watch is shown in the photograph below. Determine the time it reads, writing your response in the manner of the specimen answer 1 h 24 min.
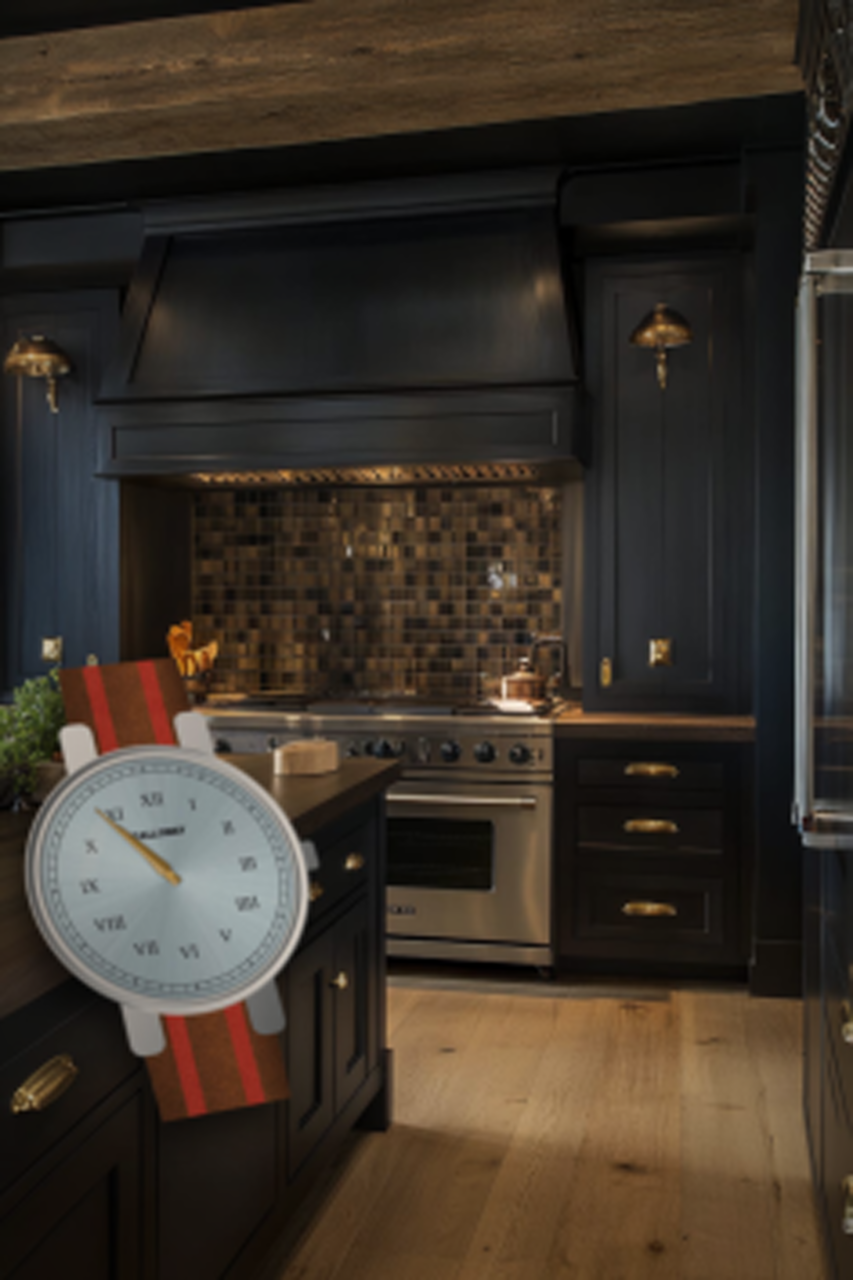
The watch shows 10 h 54 min
